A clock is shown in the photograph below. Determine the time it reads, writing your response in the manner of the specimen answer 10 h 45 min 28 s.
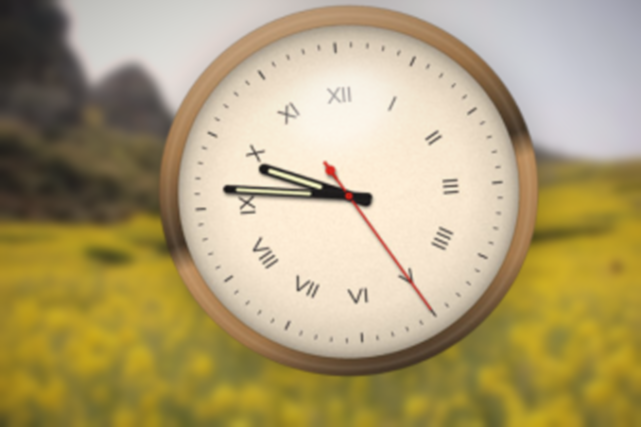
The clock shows 9 h 46 min 25 s
